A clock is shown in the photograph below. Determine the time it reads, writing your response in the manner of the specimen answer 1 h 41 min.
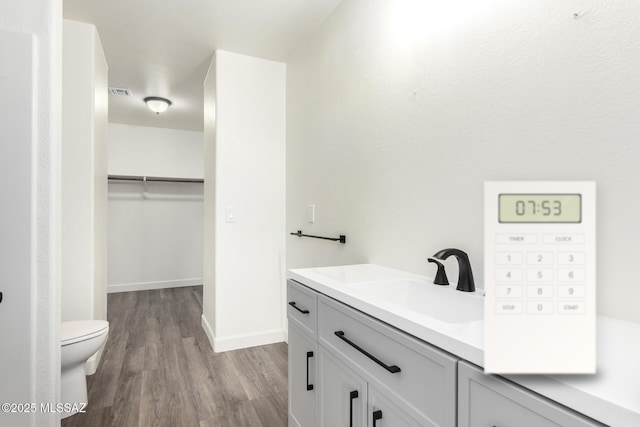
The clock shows 7 h 53 min
